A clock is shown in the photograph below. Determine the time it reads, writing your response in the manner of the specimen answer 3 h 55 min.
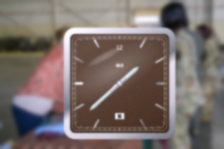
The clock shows 1 h 38 min
